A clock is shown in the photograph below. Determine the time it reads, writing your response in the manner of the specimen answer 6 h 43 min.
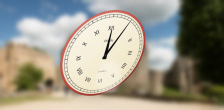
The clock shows 12 h 05 min
